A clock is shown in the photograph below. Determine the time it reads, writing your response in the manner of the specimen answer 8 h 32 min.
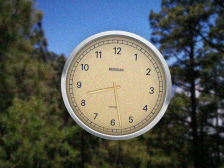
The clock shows 8 h 28 min
